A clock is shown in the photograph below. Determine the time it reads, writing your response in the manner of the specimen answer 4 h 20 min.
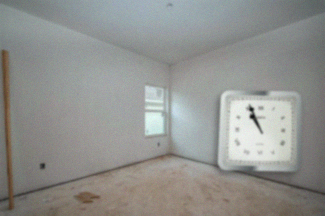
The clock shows 10 h 56 min
